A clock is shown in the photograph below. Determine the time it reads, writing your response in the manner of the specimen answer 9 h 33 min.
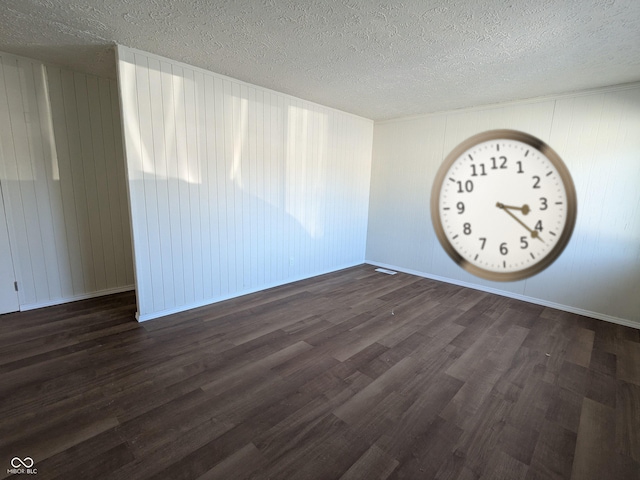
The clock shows 3 h 22 min
